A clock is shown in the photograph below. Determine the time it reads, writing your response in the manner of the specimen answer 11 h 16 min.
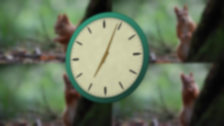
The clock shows 7 h 04 min
